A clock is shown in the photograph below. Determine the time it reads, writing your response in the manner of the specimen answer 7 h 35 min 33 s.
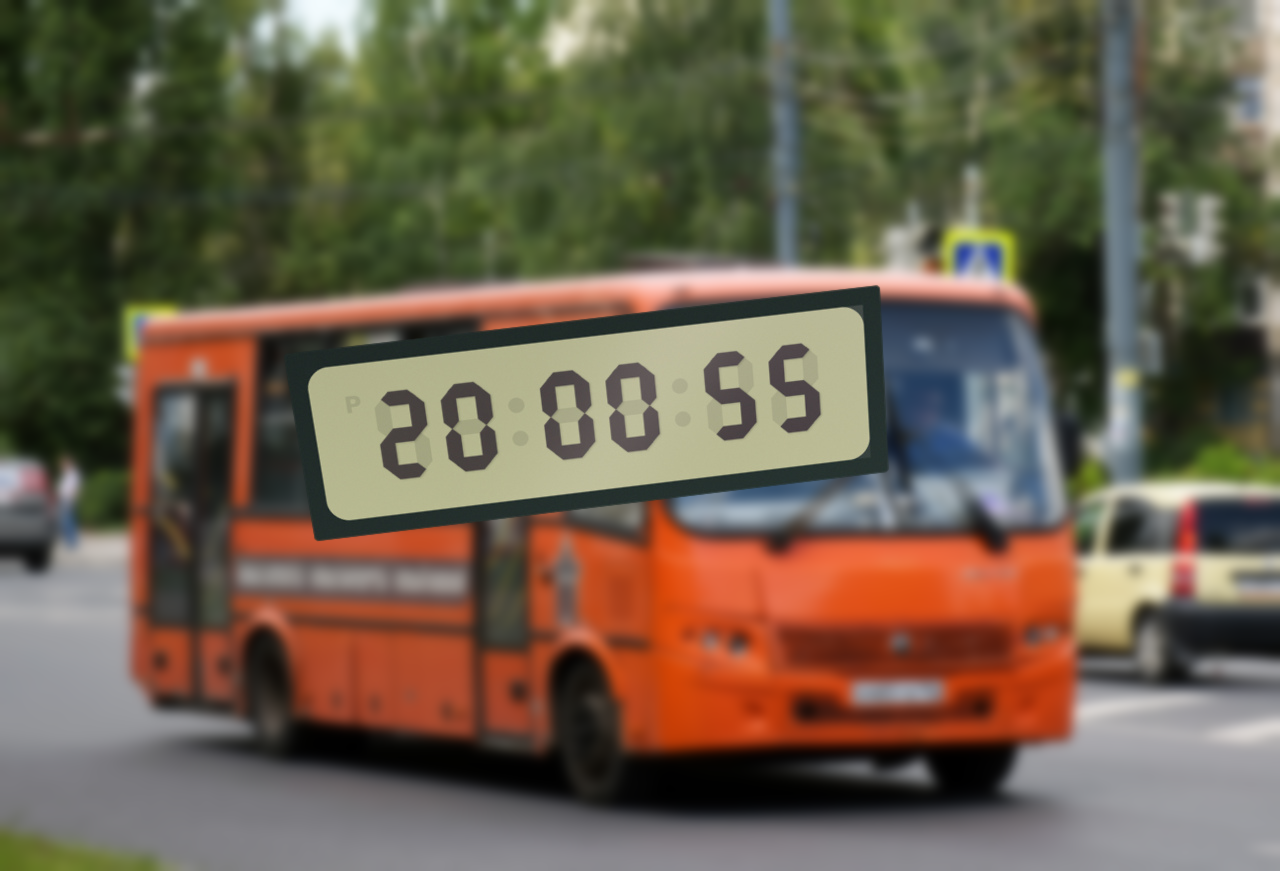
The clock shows 20 h 00 min 55 s
